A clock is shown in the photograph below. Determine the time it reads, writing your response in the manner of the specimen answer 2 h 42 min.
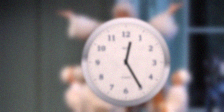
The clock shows 12 h 25 min
